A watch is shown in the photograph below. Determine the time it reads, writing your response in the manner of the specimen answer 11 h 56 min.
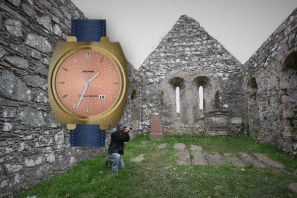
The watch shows 1 h 34 min
